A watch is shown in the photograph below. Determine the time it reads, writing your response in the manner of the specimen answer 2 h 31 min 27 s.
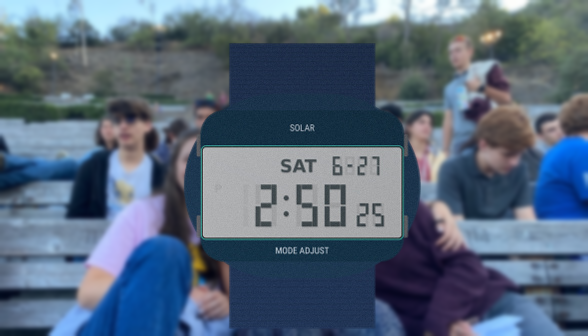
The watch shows 2 h 50 min 25 s
